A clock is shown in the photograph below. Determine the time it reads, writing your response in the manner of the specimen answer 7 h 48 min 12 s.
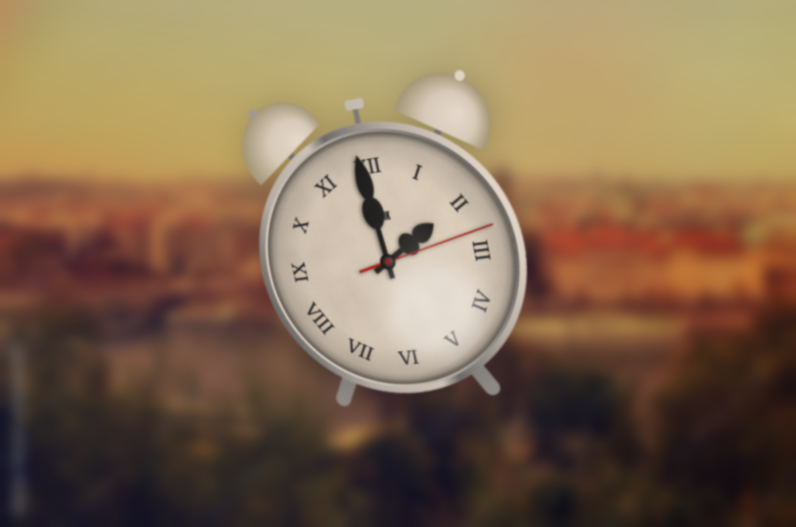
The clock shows 1 h 59 min 13 s
